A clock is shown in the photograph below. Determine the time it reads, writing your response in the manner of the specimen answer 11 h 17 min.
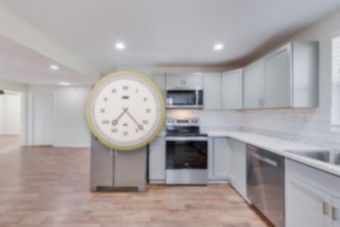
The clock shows 7 h 23 min
